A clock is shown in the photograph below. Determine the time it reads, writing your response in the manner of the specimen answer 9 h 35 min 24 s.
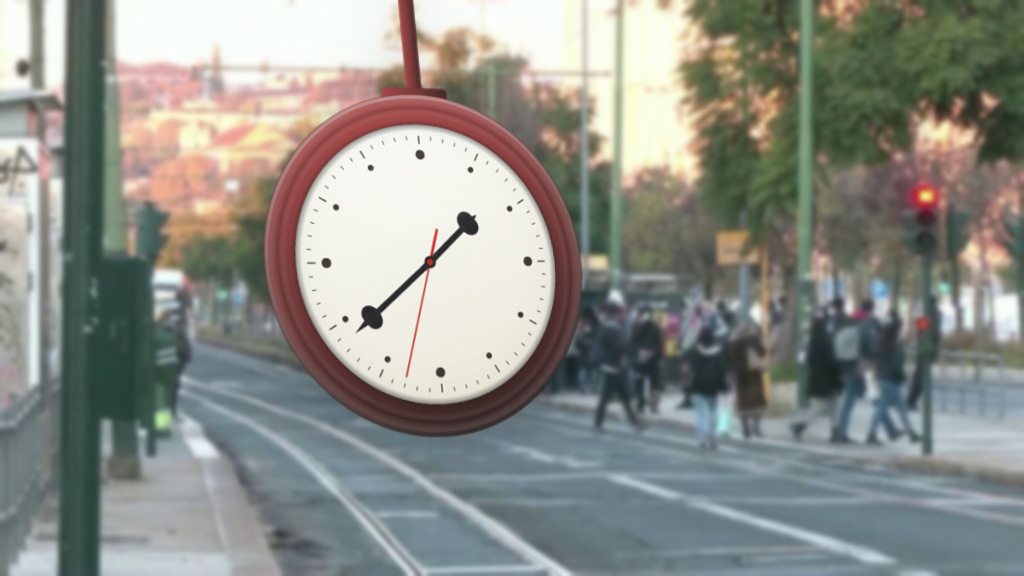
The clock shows 1 h 38 min 33 s
